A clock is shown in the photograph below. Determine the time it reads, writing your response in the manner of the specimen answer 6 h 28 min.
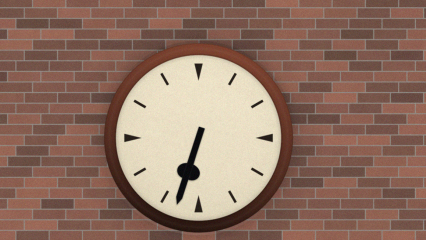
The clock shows 6 h 33 min
